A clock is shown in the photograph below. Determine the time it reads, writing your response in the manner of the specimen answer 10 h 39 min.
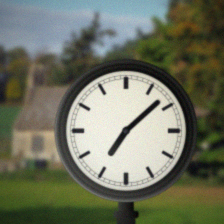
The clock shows 7 h 08 min
